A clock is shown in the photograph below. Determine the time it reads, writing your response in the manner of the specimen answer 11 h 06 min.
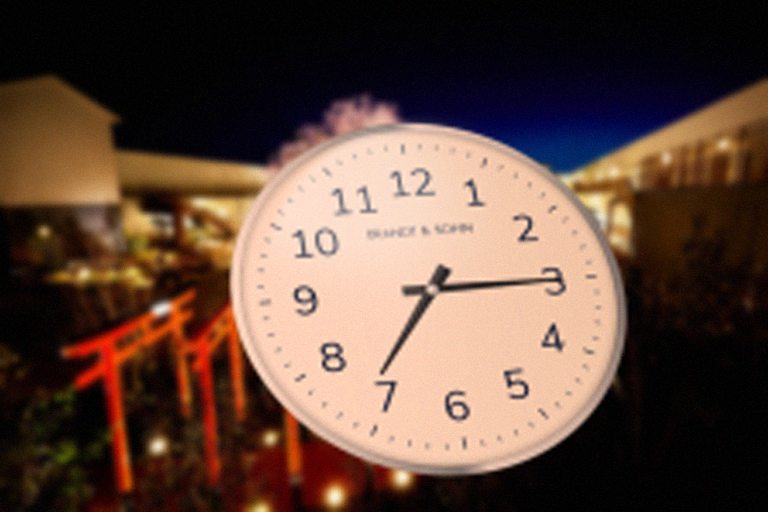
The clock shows 7 h 15 min
